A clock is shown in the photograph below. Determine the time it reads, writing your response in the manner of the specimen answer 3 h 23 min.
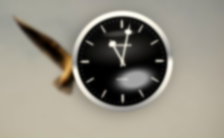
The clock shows 11 h 02 min
